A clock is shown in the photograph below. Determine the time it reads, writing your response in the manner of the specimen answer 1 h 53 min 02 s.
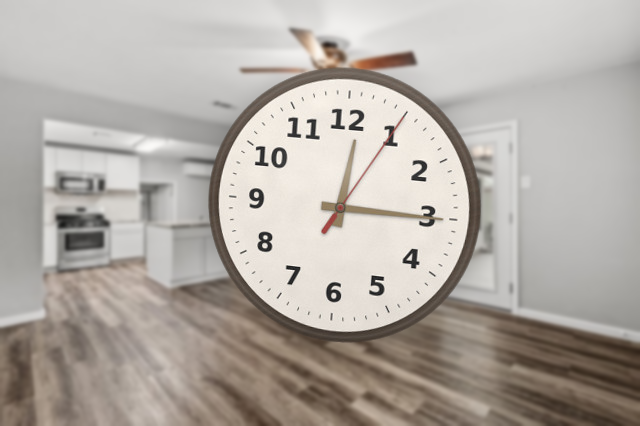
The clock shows 12 h 15 min 05 s
